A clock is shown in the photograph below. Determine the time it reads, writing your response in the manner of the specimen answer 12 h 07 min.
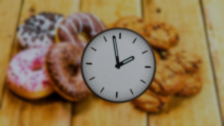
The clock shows 1 h 58 min
